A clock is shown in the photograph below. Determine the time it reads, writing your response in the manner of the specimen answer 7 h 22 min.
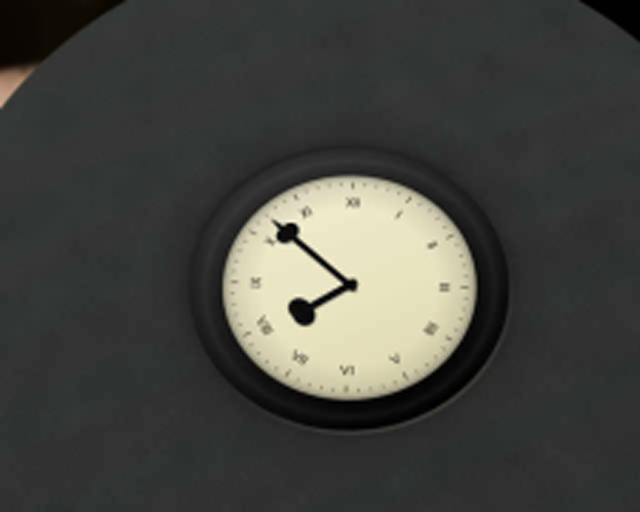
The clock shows 7 h 52 min
